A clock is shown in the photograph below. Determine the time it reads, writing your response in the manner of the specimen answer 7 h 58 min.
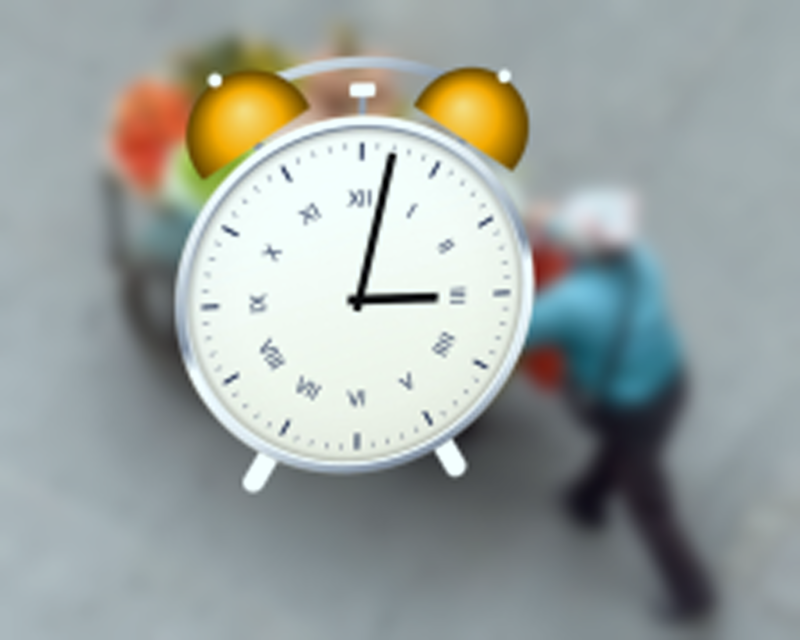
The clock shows 3 h 02 min
